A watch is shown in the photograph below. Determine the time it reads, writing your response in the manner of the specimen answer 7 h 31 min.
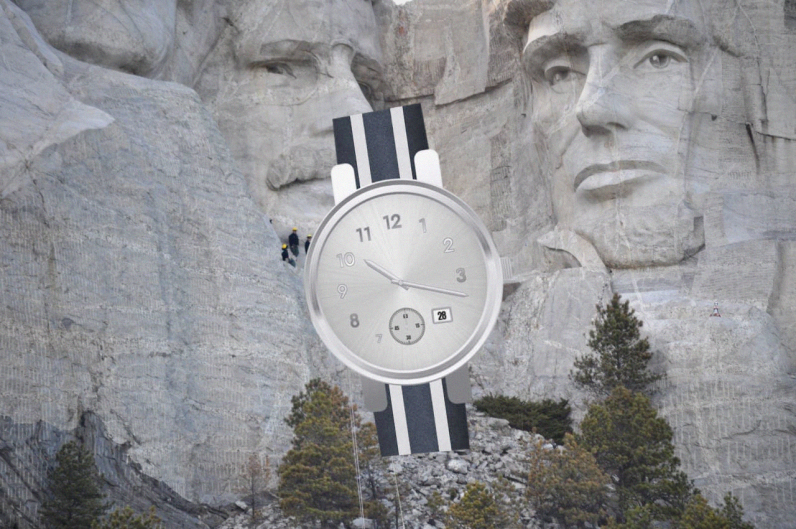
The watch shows 10 h 18 min
